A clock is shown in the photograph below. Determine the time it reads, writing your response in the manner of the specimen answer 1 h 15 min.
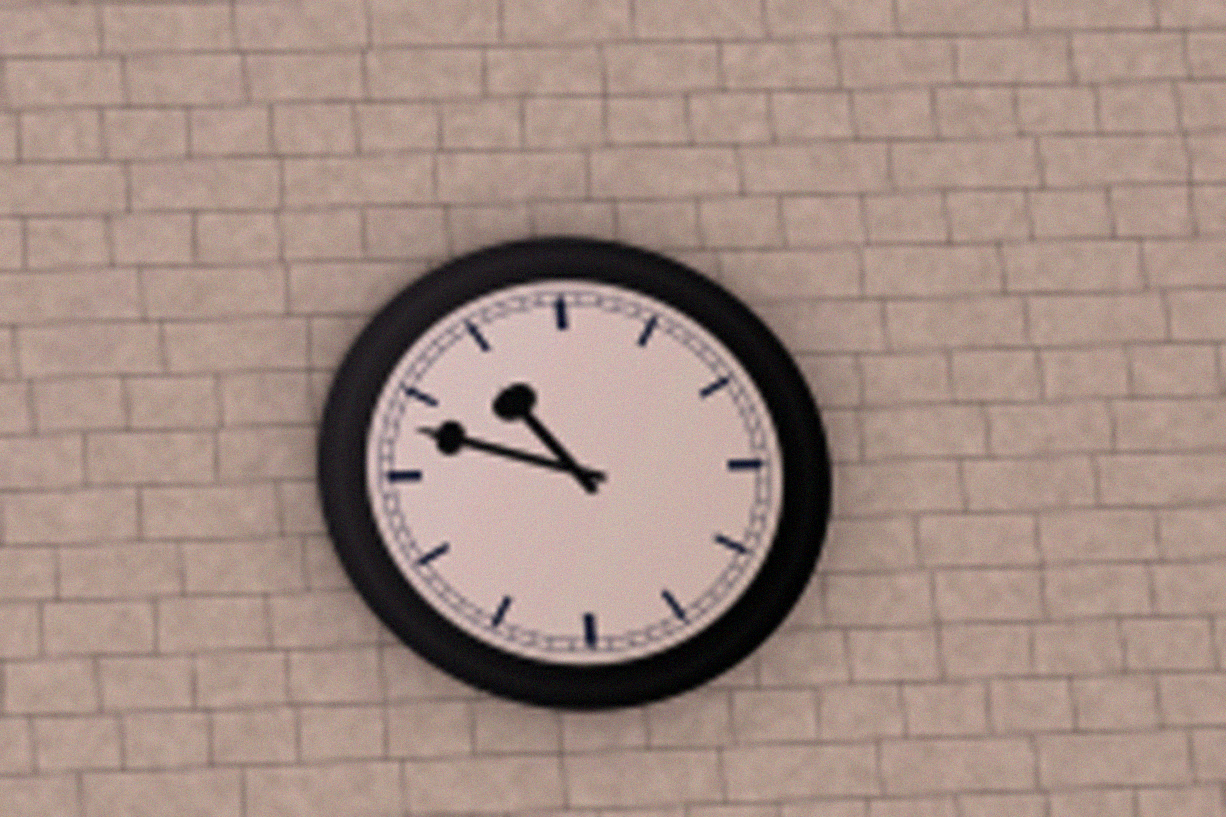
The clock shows 10 h 48 min
